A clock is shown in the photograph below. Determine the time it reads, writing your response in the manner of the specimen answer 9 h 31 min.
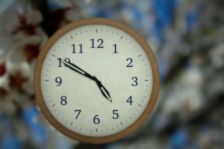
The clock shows 4 h 50 min
